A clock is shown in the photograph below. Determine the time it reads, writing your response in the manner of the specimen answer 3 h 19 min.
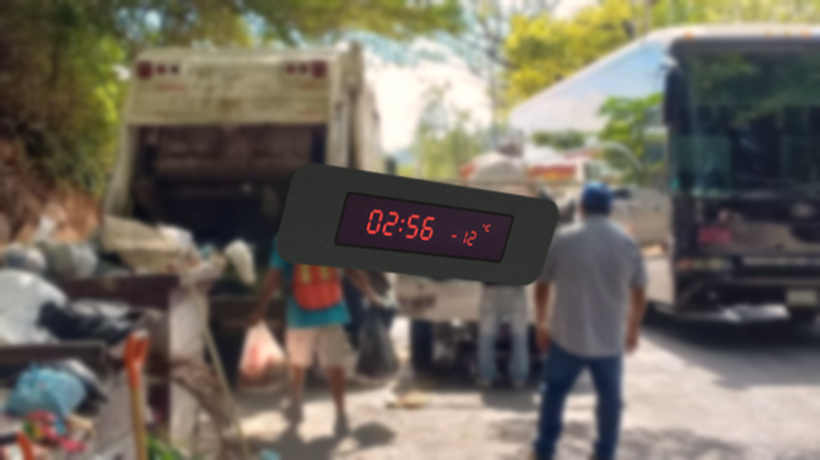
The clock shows 2 h 56 min
